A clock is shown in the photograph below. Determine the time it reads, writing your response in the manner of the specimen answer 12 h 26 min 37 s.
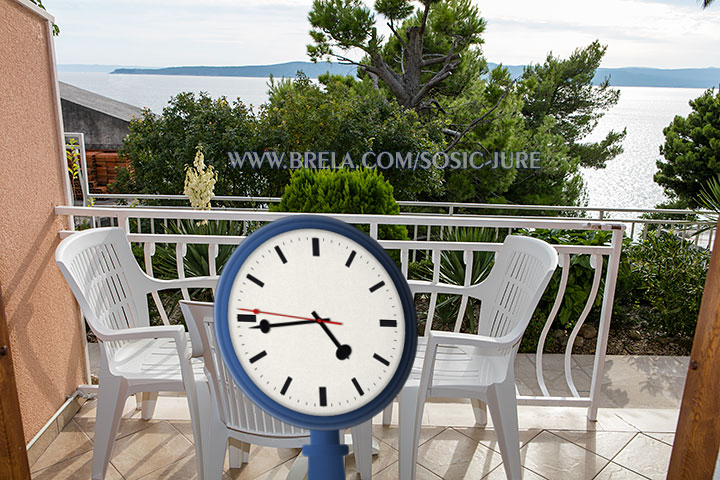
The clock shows 4 h 43 min 46 s
